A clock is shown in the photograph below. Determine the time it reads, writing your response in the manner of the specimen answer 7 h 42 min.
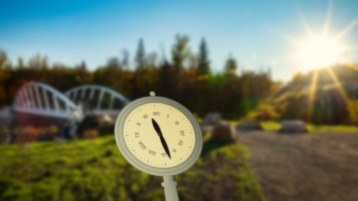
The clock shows 11 h 28 min
